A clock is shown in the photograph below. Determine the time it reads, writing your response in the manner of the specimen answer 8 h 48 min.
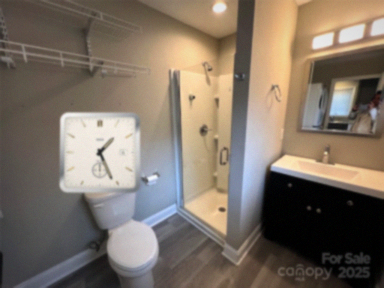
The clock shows 1 h 26 min
